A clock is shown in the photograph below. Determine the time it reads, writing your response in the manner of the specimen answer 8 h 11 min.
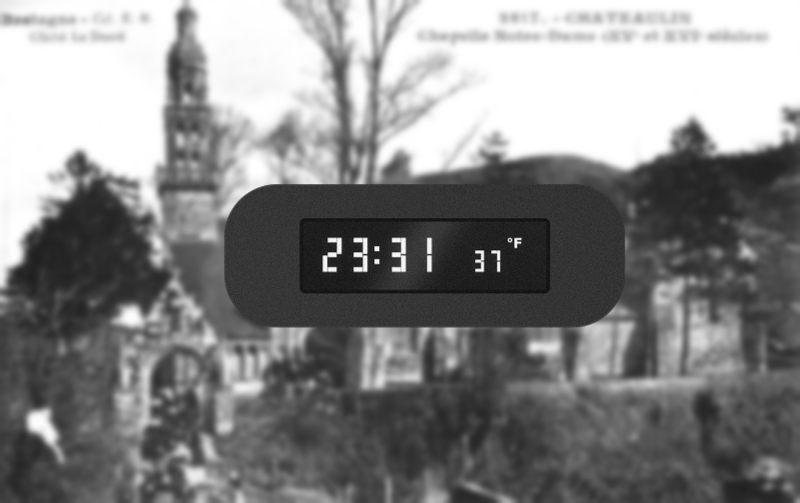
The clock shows 23 h 31 min
